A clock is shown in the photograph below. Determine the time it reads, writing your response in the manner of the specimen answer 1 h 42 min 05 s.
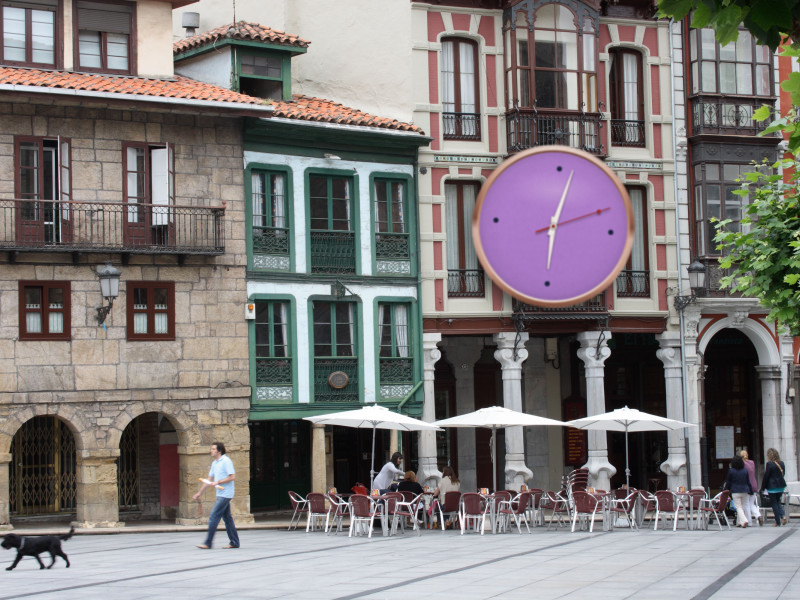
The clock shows 6 h 02 min 11 s
